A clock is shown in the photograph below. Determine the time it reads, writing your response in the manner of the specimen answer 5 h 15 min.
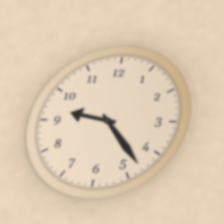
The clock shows 9 h 23 min
